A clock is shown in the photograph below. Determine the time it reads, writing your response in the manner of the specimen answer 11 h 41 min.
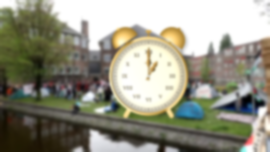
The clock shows 1 h 00 min
